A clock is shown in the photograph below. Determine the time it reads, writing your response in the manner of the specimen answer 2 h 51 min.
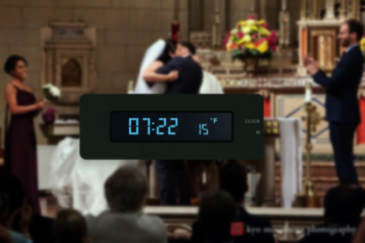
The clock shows 7 h 22 min
